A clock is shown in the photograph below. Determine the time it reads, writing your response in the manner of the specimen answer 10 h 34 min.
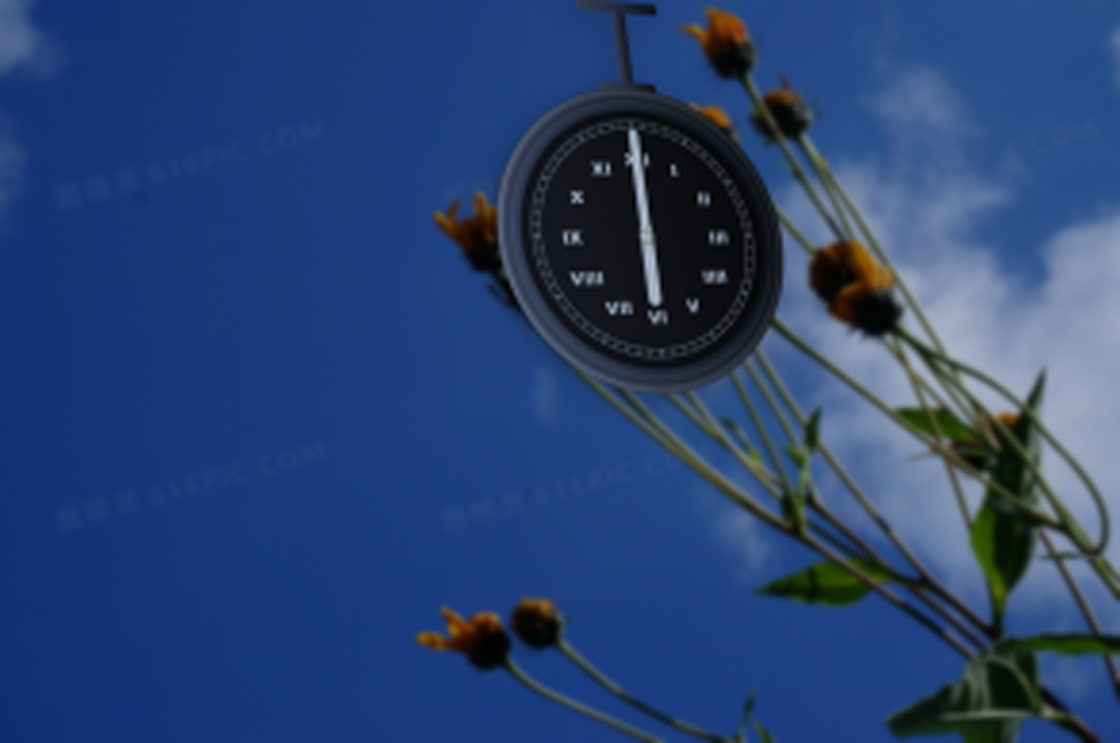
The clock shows 6 h 00 min
